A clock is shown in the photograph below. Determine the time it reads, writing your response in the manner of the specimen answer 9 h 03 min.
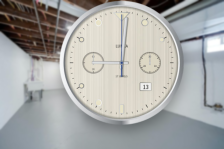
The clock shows 9 h 01 min
